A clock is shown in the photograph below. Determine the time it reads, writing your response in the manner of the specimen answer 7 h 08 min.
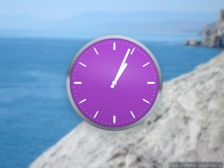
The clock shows 1 h 04 min
